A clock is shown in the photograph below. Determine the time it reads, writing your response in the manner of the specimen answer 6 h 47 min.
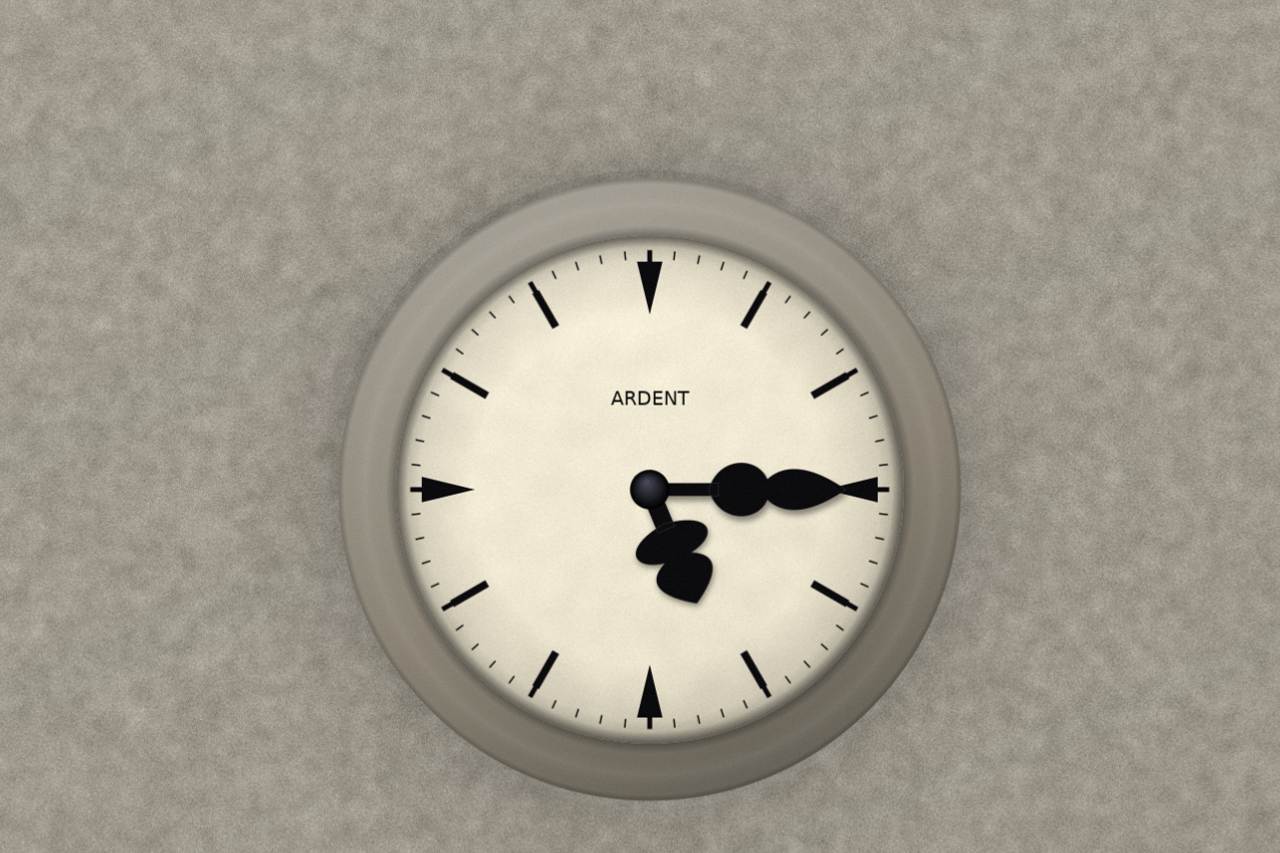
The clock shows 5 h 15 min
